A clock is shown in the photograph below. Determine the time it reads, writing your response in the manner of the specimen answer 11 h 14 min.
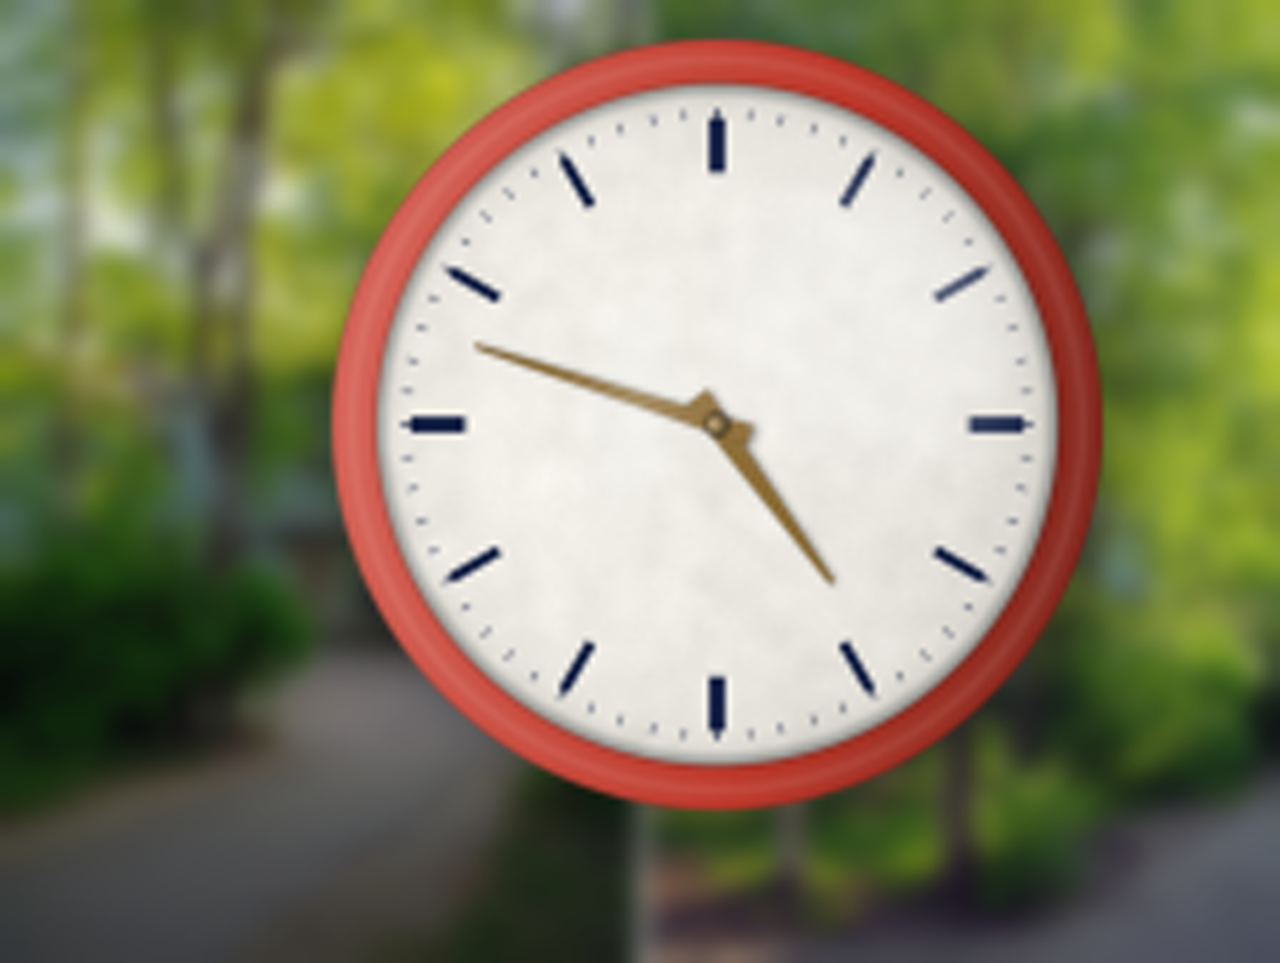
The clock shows 4 h 48 min
